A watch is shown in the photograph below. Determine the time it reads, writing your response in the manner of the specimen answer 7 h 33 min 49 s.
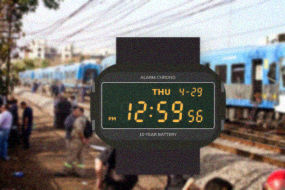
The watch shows 12 h 59 min 56 s
